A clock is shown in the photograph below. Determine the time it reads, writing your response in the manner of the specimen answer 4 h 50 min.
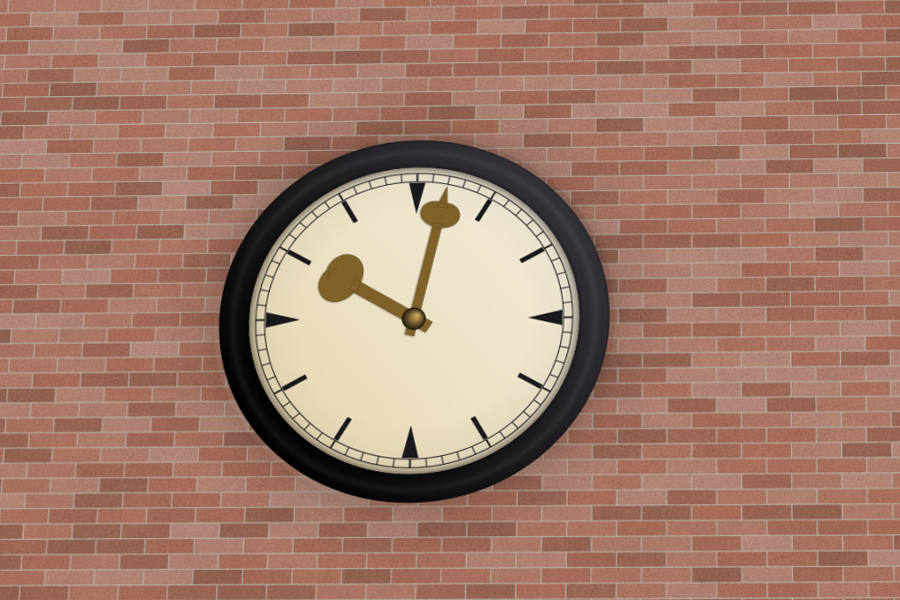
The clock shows 10 h 02 min
